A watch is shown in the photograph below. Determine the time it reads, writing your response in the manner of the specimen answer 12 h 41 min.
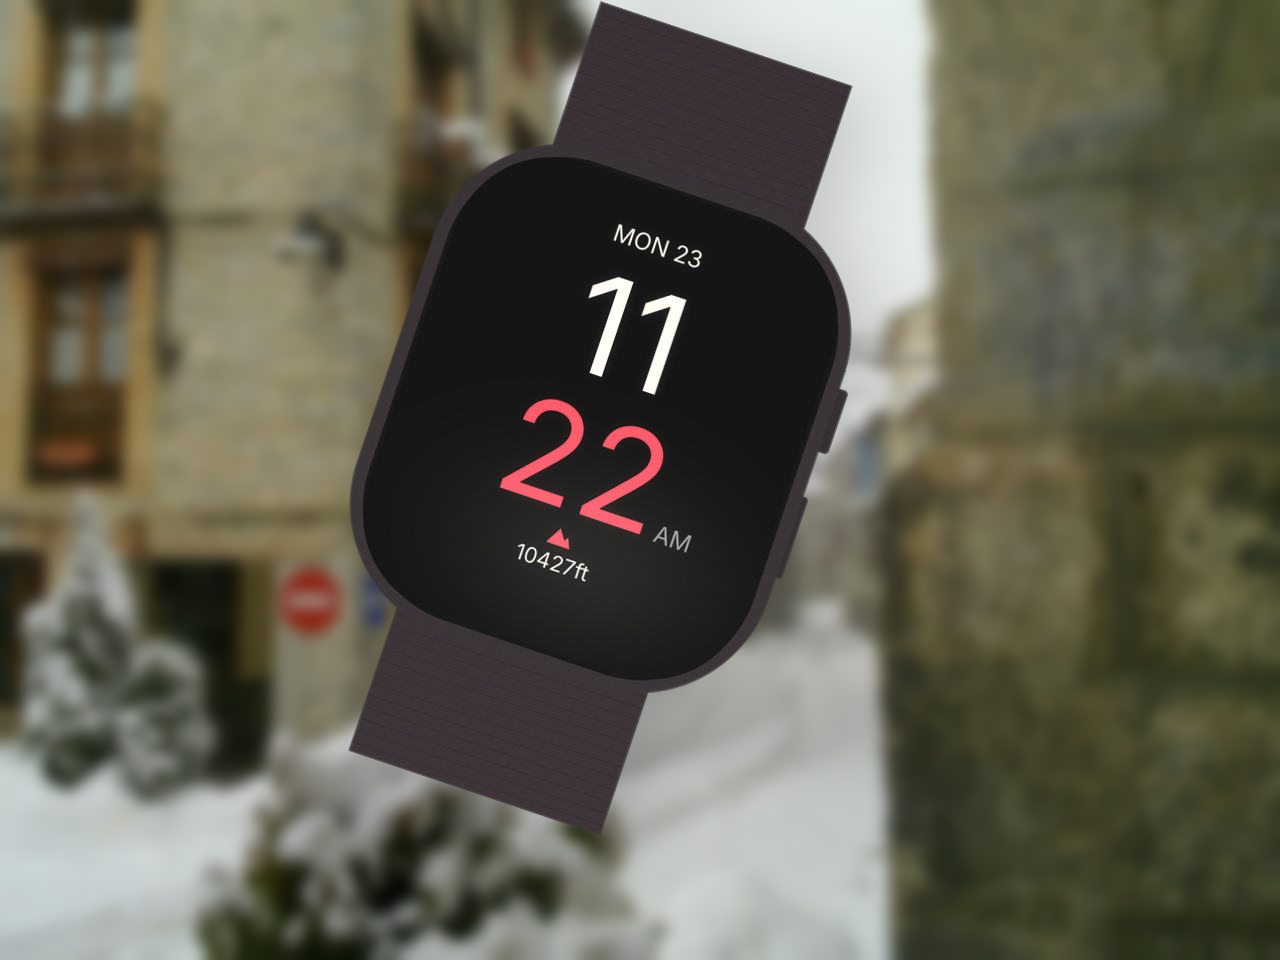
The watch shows 11 h 22 min
